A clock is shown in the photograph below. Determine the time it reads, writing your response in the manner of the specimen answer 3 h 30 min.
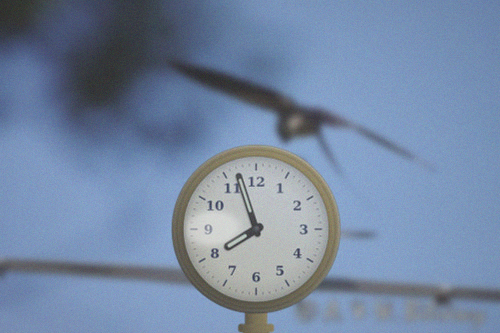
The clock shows 7 h 57 min
